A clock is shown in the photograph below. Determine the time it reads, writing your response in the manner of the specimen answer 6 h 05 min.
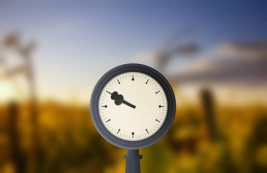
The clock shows 9 h 50 min
